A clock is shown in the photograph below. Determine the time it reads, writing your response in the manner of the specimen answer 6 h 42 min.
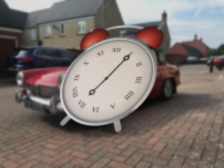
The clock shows 7 h 05 min
